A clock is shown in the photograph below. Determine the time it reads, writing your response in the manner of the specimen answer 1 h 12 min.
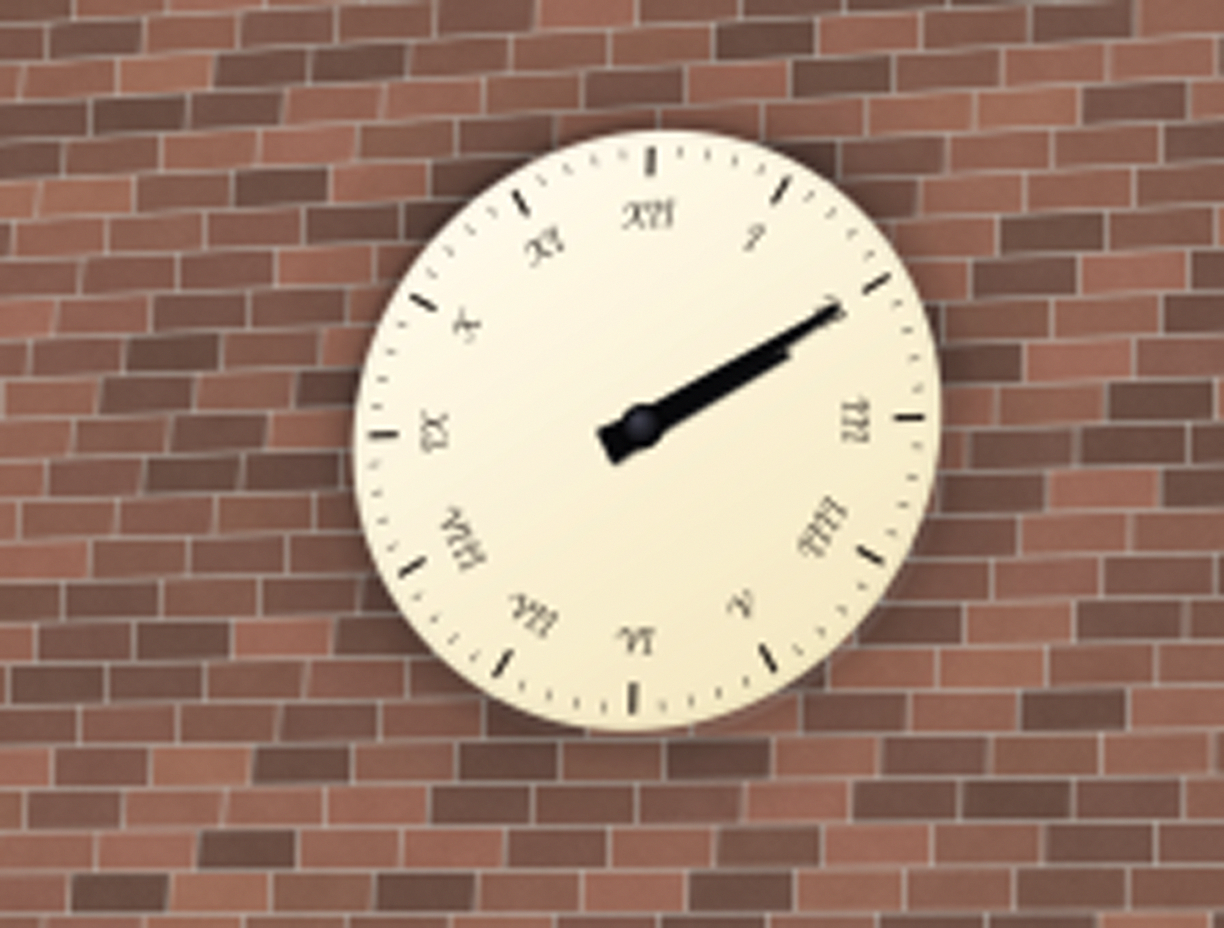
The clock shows 2 h 10 min
